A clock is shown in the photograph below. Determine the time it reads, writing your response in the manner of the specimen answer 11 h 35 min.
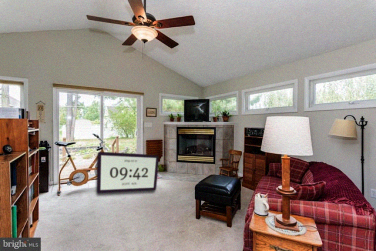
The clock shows 9 h 42 min
